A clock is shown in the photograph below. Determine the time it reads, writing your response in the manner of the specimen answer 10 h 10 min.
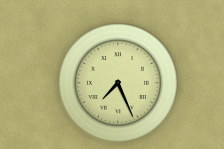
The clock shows 7 h 26 min
